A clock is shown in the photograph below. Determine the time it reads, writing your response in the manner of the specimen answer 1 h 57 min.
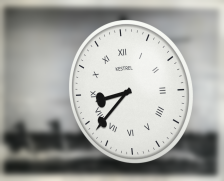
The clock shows 8 h 38 min
